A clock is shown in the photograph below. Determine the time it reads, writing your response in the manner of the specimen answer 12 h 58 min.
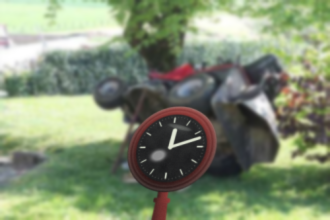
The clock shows 12 h 12 min
